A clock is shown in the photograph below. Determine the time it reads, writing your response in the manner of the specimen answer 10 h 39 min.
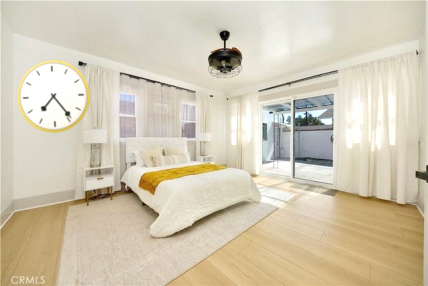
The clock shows 7 h 24 min
